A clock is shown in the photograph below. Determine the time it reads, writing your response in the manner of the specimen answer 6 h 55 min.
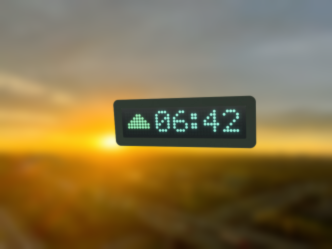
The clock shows 6 h 42 min
